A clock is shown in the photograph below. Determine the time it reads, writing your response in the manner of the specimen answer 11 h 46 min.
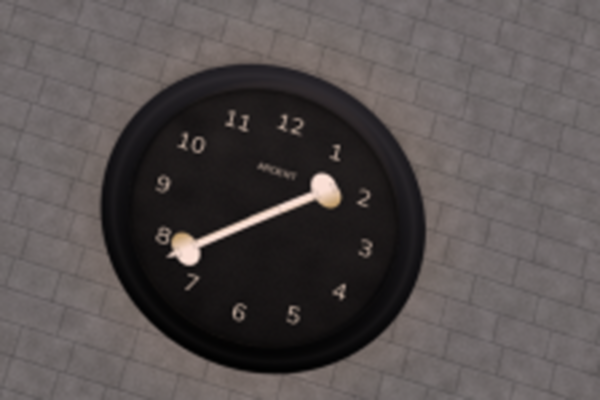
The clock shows 1 h 38 min
